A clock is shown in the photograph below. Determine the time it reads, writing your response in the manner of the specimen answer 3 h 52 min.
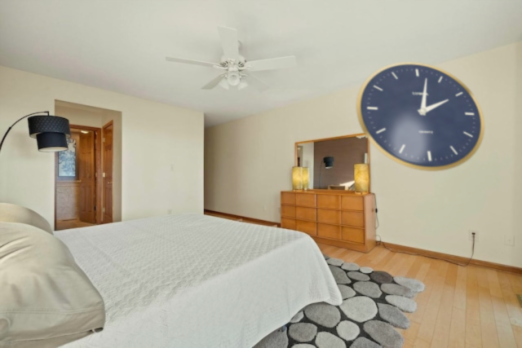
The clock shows 2 h 02 min
